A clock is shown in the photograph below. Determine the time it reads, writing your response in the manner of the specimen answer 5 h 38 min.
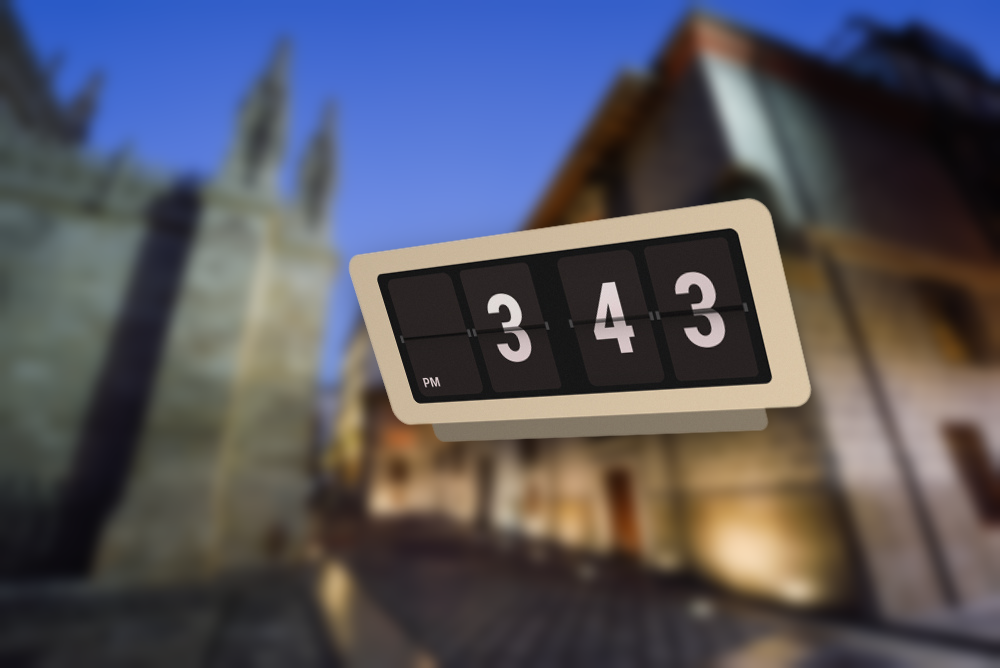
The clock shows 3 h 43 min
